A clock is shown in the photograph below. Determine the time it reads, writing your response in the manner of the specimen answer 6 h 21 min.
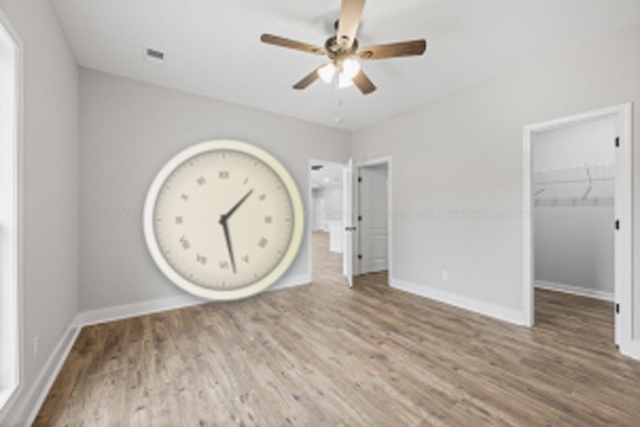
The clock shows 1 h 28 min
